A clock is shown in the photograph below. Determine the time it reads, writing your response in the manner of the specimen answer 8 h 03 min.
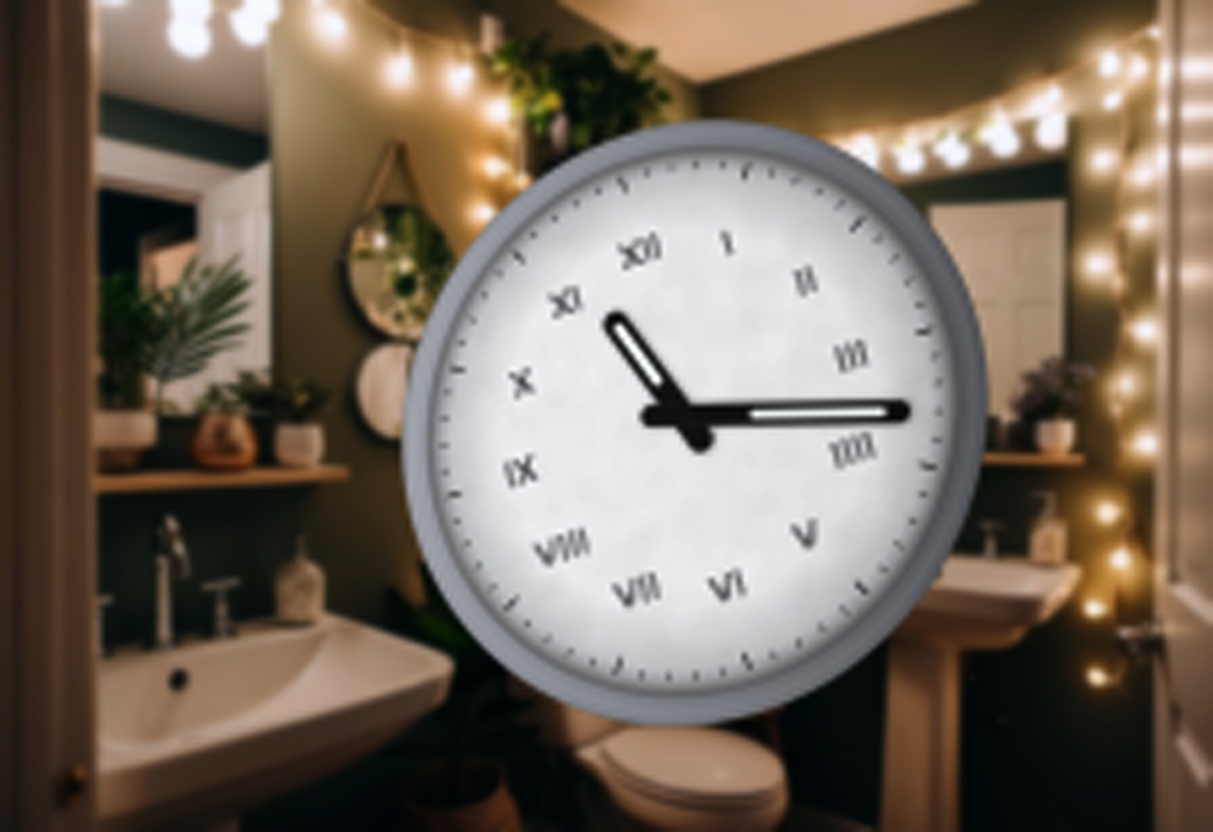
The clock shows 11 h 18 min
